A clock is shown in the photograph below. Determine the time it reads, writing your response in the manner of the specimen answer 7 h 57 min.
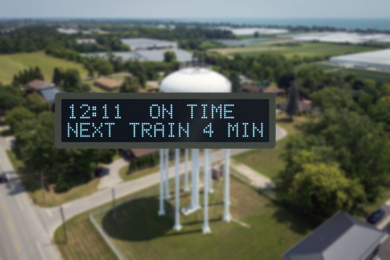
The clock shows 12 h 11 min
